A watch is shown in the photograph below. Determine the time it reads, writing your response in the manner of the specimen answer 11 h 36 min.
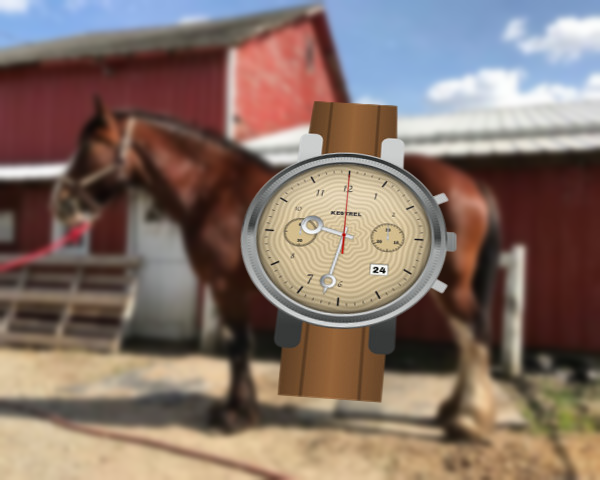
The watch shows 9 h 32 min
